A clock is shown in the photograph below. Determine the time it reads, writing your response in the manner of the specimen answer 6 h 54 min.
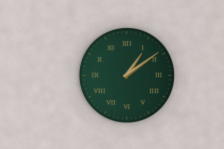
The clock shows 1 h 09 min
